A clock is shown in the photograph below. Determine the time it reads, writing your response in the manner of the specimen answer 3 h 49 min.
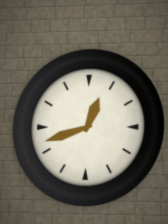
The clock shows 12 h 42 min
